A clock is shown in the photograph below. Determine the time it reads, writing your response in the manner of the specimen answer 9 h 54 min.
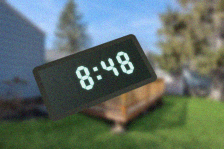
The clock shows 8 h 48 min
